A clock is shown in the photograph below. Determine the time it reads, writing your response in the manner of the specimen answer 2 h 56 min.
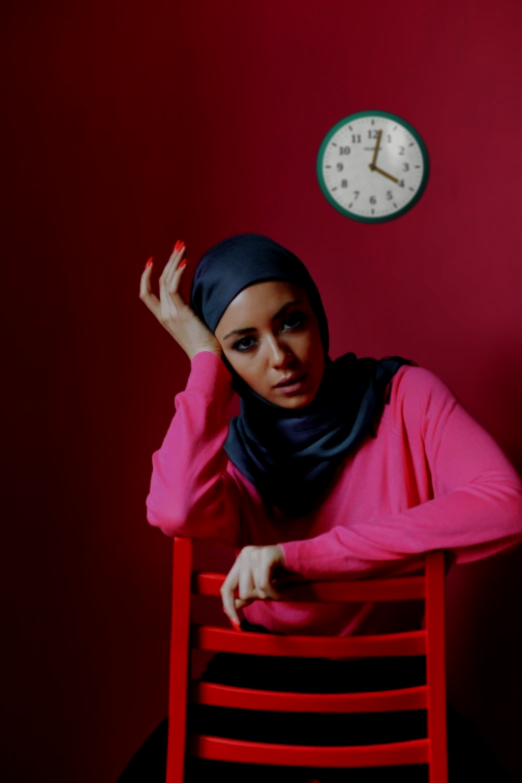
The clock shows 4 h 02 min
